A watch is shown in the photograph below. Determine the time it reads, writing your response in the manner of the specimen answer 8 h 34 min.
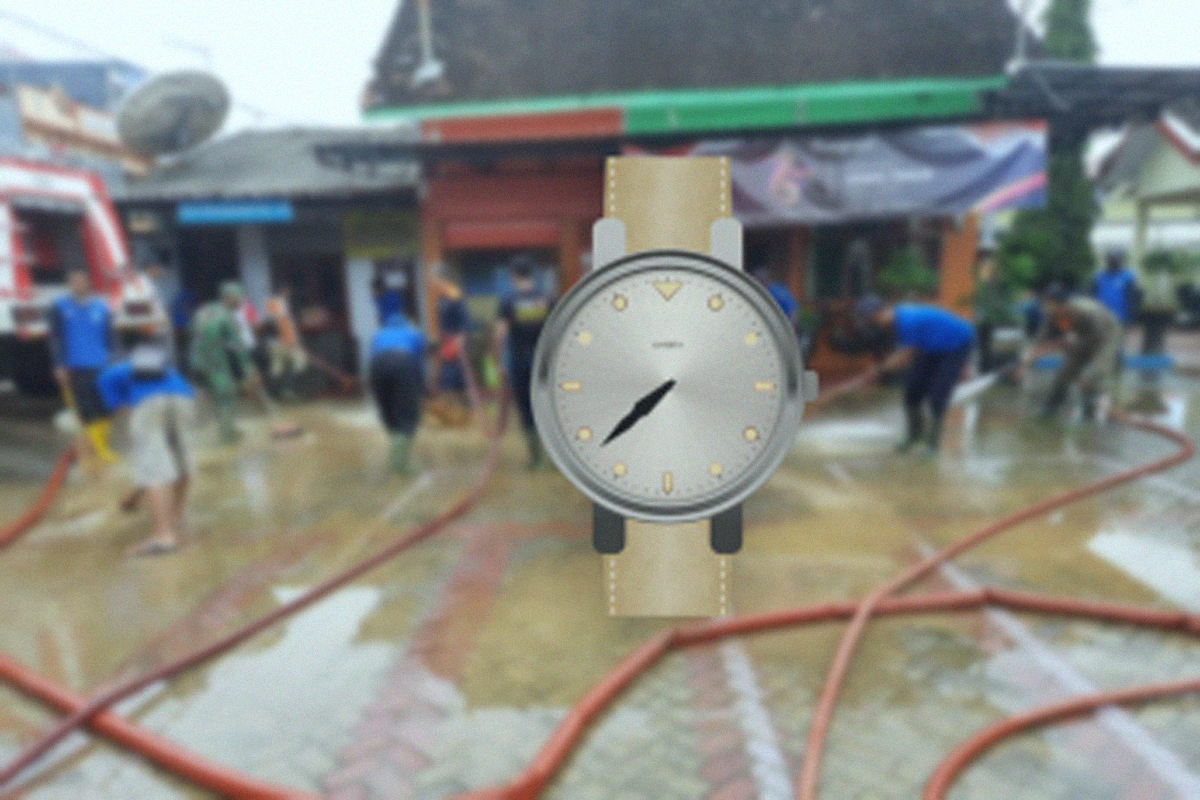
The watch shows 7 h 38 min
